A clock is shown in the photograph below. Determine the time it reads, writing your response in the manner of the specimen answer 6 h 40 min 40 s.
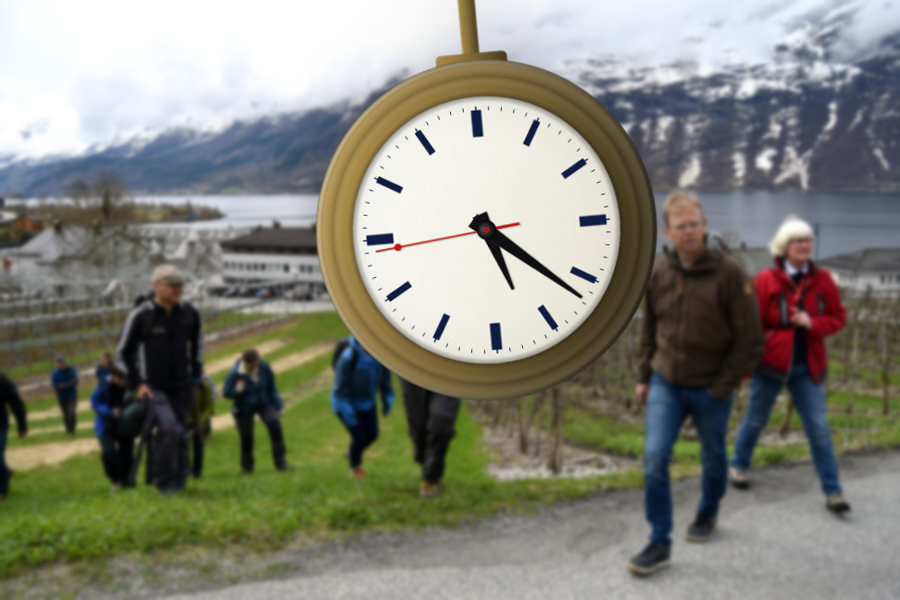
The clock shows 5 h 21 min 44 s
